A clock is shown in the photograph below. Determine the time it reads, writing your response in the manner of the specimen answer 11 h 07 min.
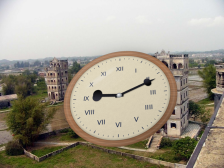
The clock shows 9 h 11 min
